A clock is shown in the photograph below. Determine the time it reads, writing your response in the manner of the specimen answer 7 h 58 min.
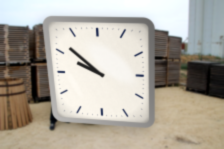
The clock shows 9 h 52 min
